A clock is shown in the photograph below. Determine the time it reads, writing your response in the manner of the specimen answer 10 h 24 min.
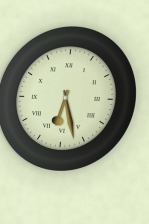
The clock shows 6 h 27 min
